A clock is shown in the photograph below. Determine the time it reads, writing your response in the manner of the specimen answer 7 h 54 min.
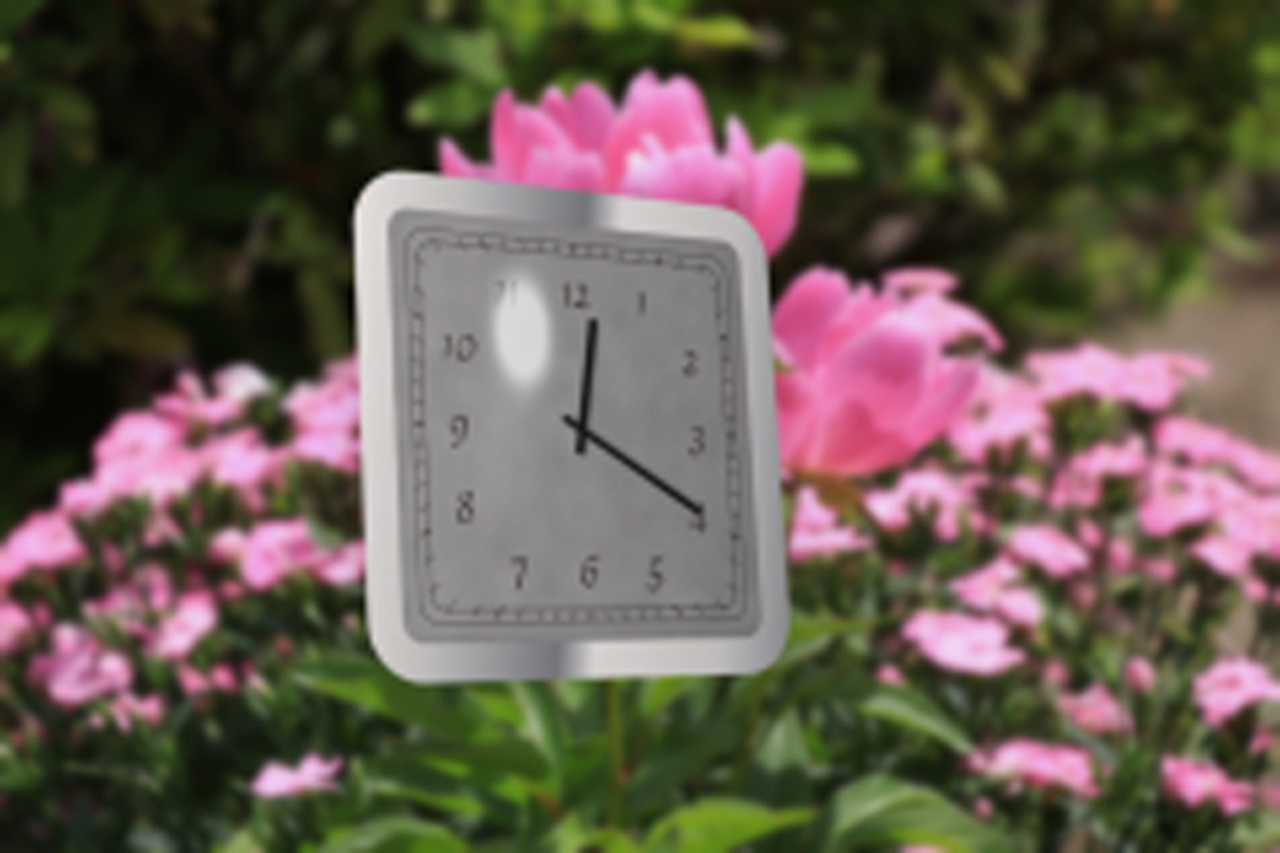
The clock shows 12 h 20 min
